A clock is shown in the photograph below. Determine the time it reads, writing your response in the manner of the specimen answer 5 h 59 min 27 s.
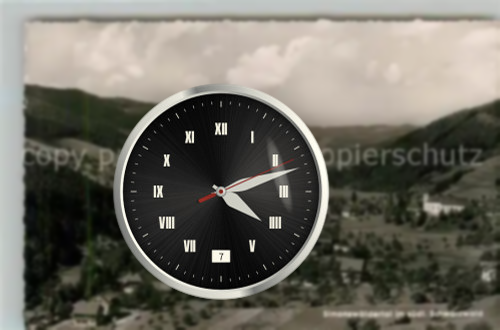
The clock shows 4 h 12 min 11 s
